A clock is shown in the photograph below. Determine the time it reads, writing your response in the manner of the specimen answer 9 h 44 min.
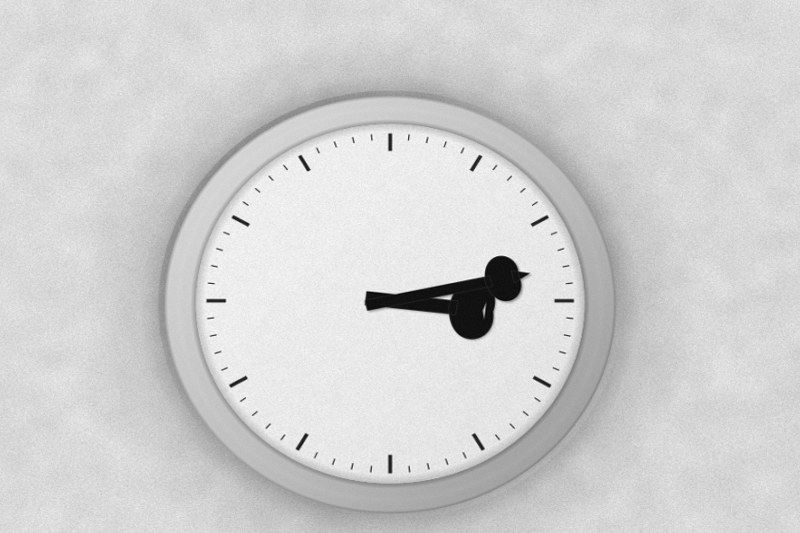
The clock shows 3 h 13 min
